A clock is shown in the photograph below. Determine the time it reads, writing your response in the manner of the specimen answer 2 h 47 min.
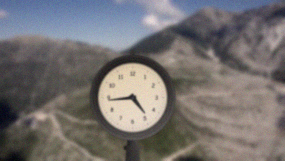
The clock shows 4 h 44 min
